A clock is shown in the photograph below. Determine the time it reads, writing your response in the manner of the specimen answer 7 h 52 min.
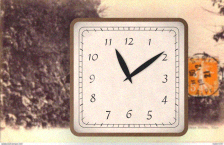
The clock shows 11 h 09 min
